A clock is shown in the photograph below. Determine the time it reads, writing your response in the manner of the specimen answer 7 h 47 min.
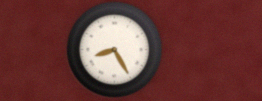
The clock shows 8 h 25 min
